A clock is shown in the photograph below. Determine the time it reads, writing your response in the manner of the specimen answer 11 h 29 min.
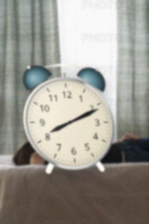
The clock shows 8 h 11 min
